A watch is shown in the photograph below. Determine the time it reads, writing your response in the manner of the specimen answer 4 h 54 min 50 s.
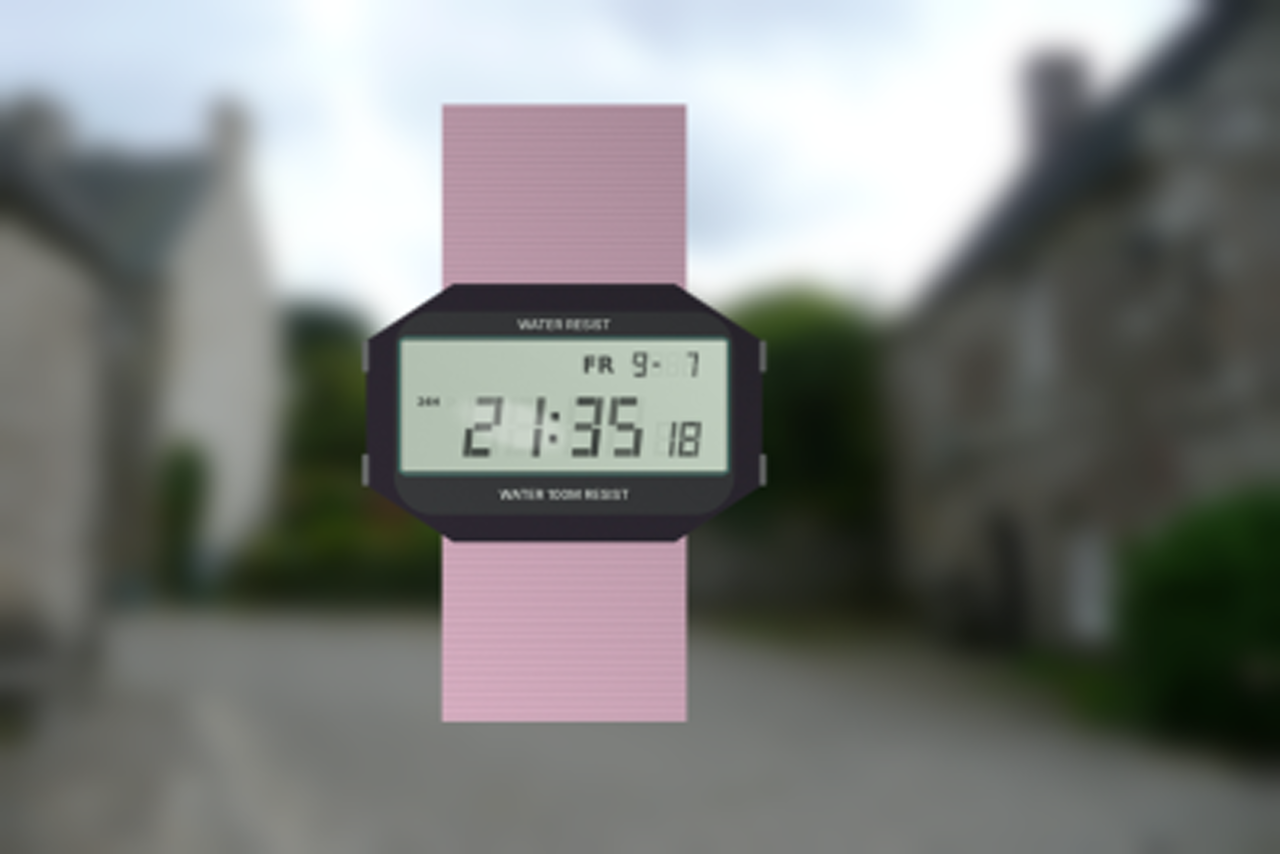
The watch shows 21 h 35 min 18 s
